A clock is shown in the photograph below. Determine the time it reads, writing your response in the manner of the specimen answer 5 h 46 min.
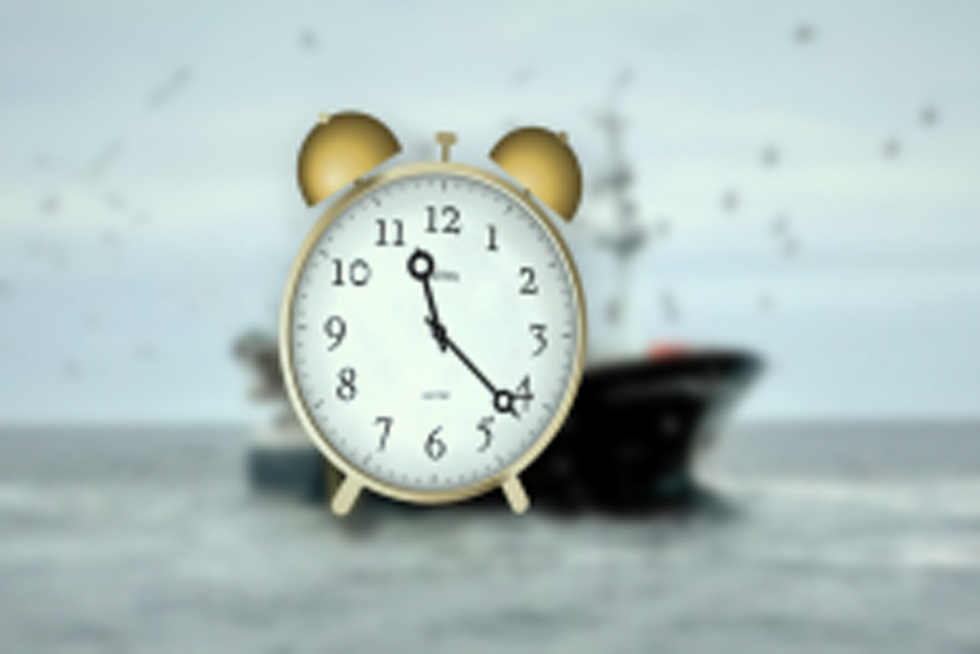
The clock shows 11 h 22 min
